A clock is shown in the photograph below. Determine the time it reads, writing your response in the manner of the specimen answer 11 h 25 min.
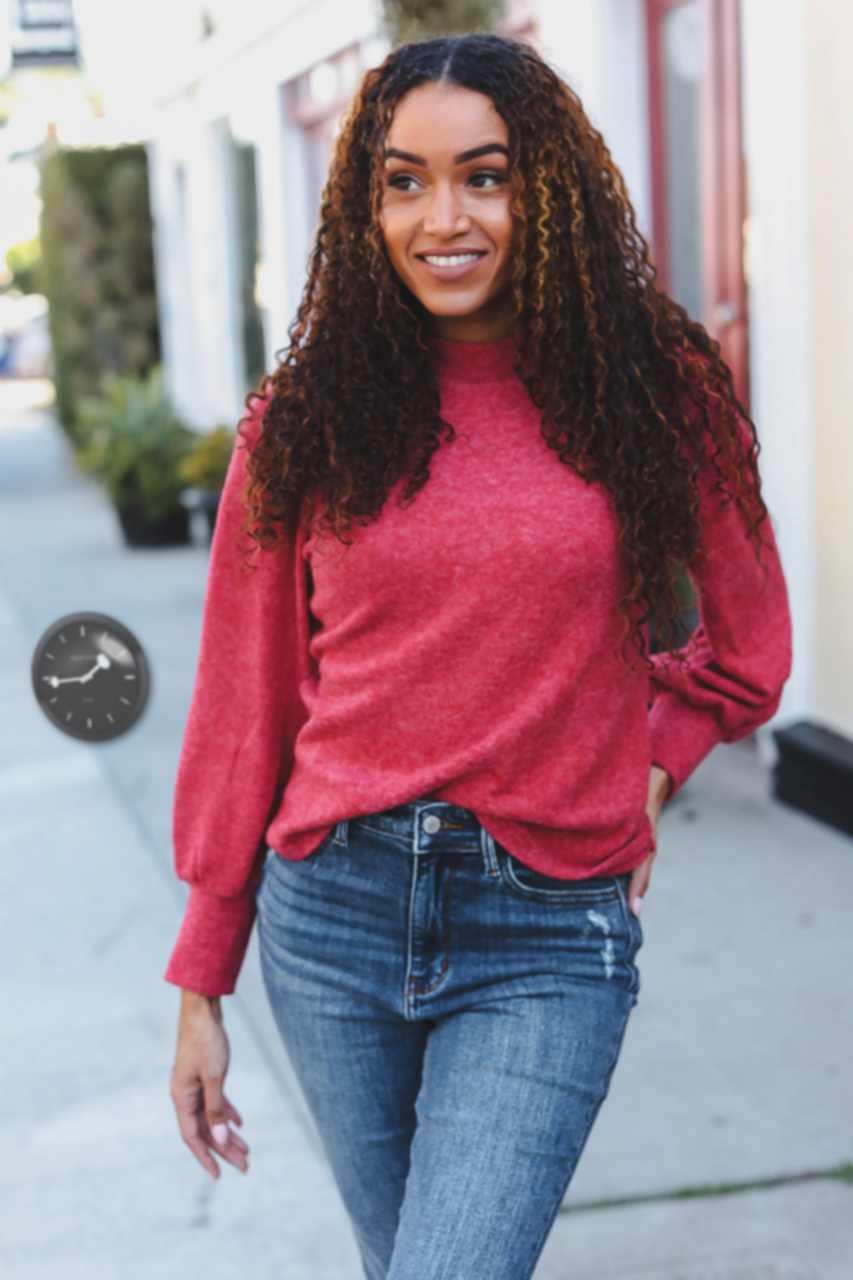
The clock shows 1 h 44 min
